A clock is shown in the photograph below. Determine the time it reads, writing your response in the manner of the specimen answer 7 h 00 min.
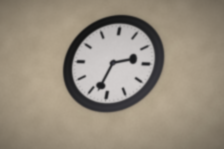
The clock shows 2 h 33 min
